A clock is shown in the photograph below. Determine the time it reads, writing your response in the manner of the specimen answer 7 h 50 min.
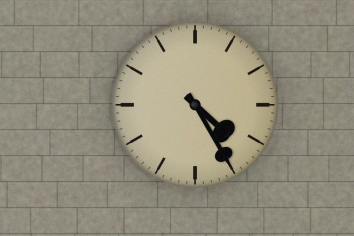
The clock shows 4 h 25 min
